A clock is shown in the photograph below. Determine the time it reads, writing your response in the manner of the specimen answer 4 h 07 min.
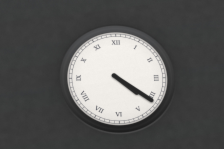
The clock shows 4 h 21 min
